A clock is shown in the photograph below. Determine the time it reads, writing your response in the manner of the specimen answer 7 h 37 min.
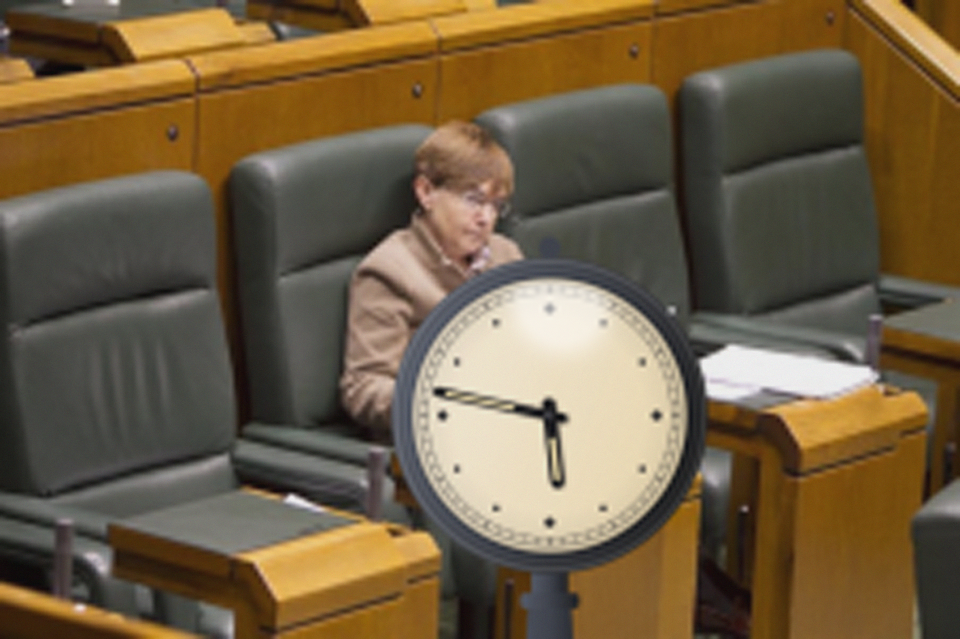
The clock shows 5 h 47 min
